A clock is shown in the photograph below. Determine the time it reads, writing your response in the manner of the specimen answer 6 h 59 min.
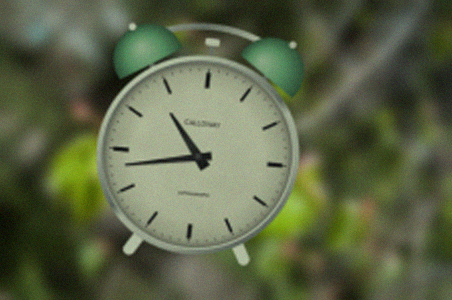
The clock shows 10 h 43 min
